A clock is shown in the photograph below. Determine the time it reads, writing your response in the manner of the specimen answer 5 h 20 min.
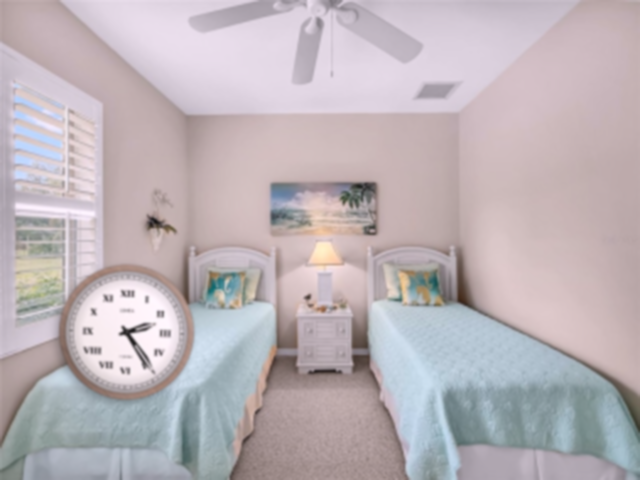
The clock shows 2 h 24 min
